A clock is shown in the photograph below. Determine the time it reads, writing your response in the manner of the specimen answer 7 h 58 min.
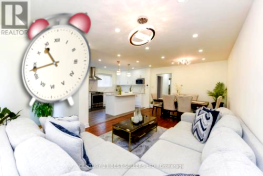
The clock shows 10 h 43 min
